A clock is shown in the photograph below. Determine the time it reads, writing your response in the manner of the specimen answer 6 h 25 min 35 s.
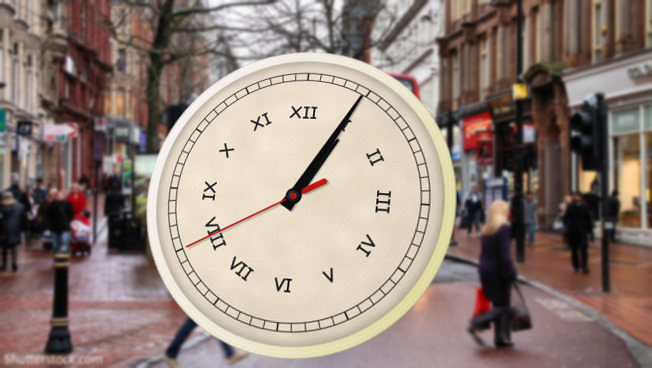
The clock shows 1 h 04 min 40 s
